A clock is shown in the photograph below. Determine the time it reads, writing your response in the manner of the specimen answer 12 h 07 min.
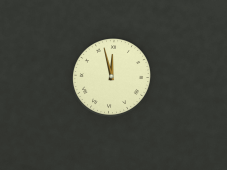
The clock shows 11 h 57 min
